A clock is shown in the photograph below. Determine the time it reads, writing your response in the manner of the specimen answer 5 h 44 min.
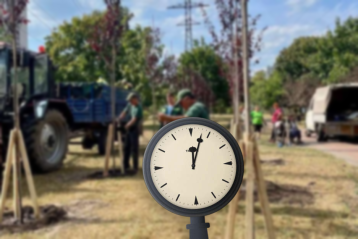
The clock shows 12 h 03 min
